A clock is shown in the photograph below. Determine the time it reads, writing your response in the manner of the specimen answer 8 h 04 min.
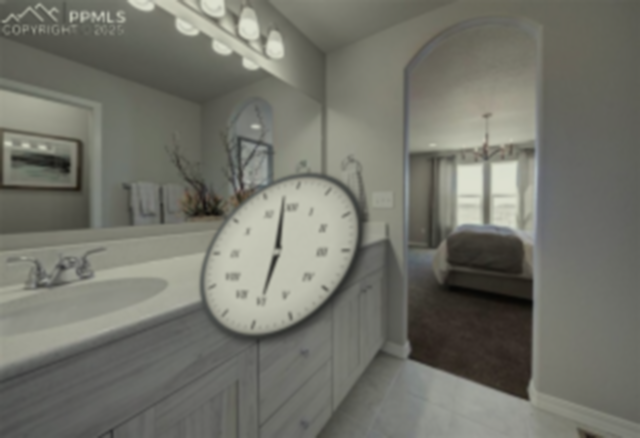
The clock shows 5 h 58 min
